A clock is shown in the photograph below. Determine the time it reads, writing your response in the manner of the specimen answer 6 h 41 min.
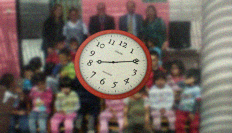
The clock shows 8 h 10 min
